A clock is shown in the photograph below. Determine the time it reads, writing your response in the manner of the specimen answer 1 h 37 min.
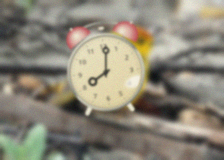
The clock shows 8 h 01 min
